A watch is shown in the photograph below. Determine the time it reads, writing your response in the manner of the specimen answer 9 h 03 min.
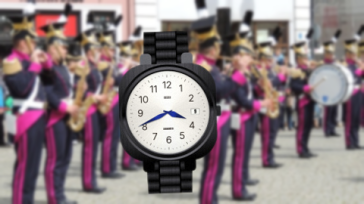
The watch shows 3 h 41 min
